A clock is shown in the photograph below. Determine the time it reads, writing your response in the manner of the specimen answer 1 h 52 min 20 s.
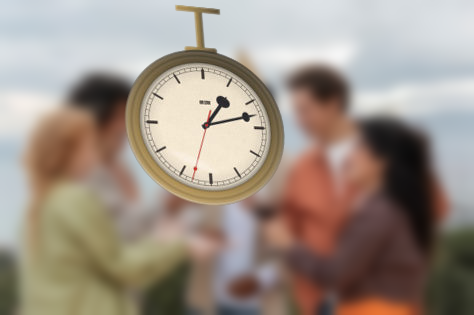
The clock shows 1 h 12 min 33 s
